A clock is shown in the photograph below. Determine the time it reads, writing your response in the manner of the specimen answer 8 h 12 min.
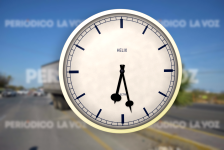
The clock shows 6 h 28 min
